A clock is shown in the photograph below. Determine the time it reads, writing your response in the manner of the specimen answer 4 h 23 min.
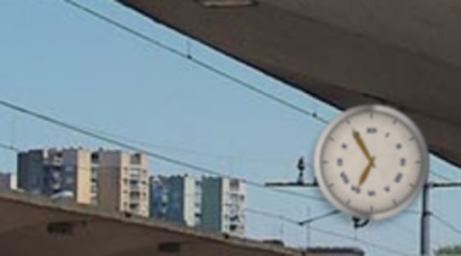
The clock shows 6 h 55 min
